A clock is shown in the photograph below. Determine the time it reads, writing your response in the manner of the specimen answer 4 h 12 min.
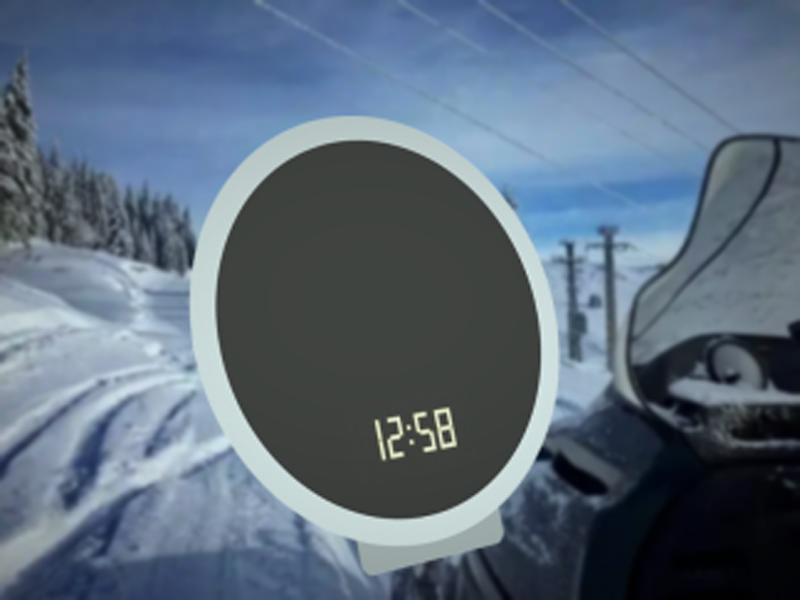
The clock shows 12 h 58 min
